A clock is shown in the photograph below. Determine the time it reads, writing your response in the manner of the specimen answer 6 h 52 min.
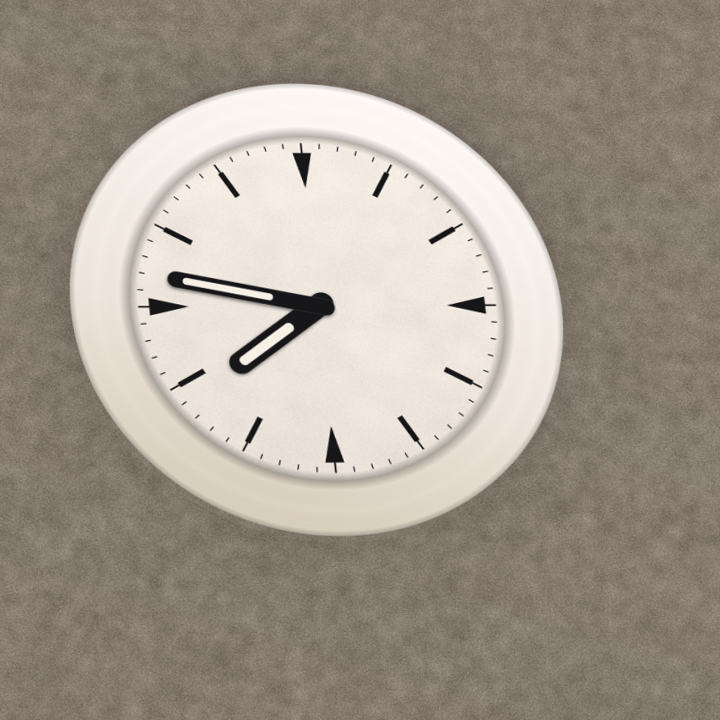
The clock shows 7 h 47 min
